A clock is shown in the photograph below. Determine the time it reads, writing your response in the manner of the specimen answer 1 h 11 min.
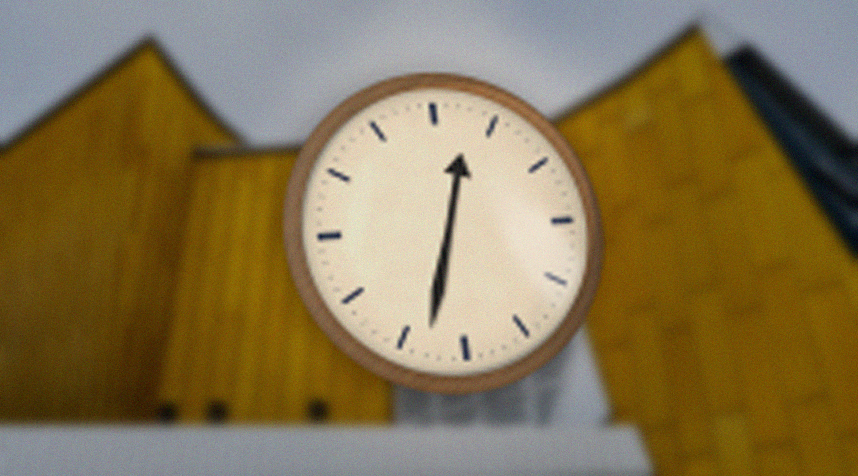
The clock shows 12 h 33 min
